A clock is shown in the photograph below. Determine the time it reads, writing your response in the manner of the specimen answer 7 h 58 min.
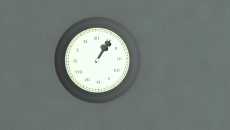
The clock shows 1 h 06 min
